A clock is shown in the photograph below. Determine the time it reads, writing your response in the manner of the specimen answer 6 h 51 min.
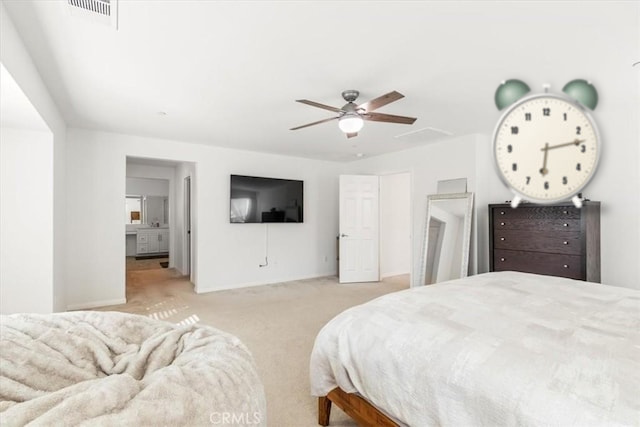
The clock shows 6 h 13 min
